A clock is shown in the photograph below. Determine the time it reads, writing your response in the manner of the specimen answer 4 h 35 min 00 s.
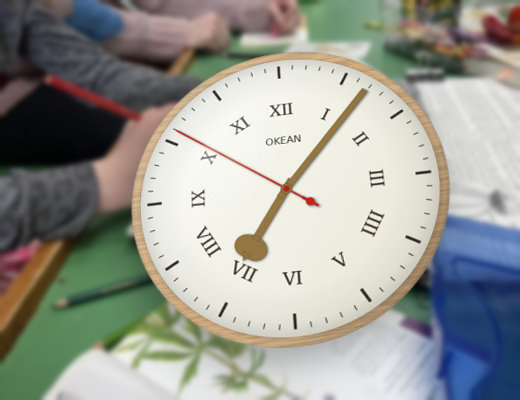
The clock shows 7 h 06 min 51 s
